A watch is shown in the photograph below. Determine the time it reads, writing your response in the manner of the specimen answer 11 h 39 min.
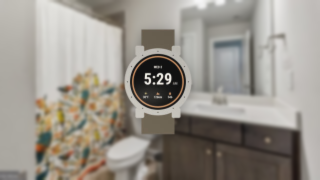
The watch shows 5 h 29 min
